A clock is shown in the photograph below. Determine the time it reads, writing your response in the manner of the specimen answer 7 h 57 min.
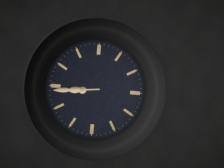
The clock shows 8 h 44 min
